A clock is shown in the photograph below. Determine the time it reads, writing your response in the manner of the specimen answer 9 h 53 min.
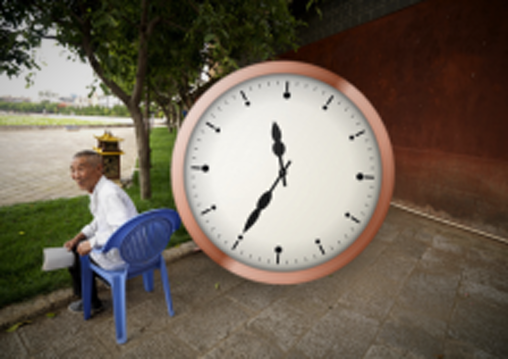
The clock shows 11 h 35 min
